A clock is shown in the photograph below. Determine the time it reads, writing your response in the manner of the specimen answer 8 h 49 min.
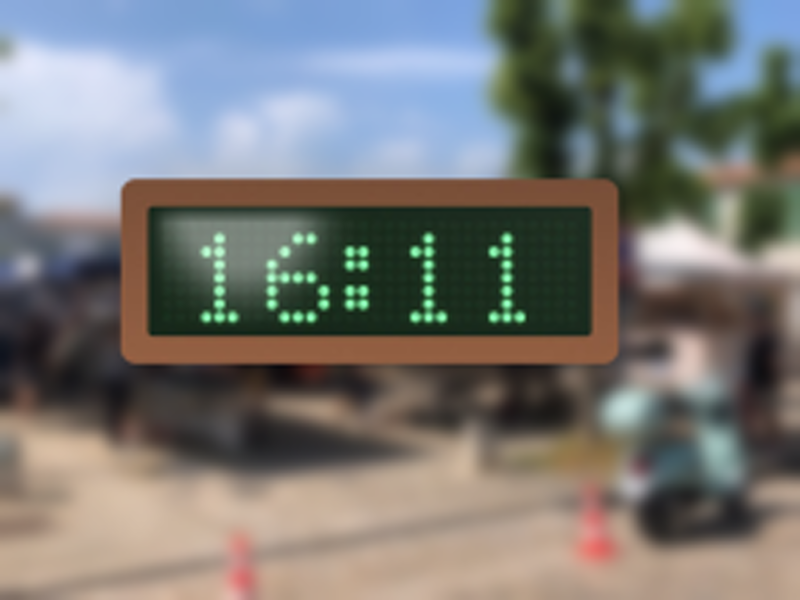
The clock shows 16 h 11 min
